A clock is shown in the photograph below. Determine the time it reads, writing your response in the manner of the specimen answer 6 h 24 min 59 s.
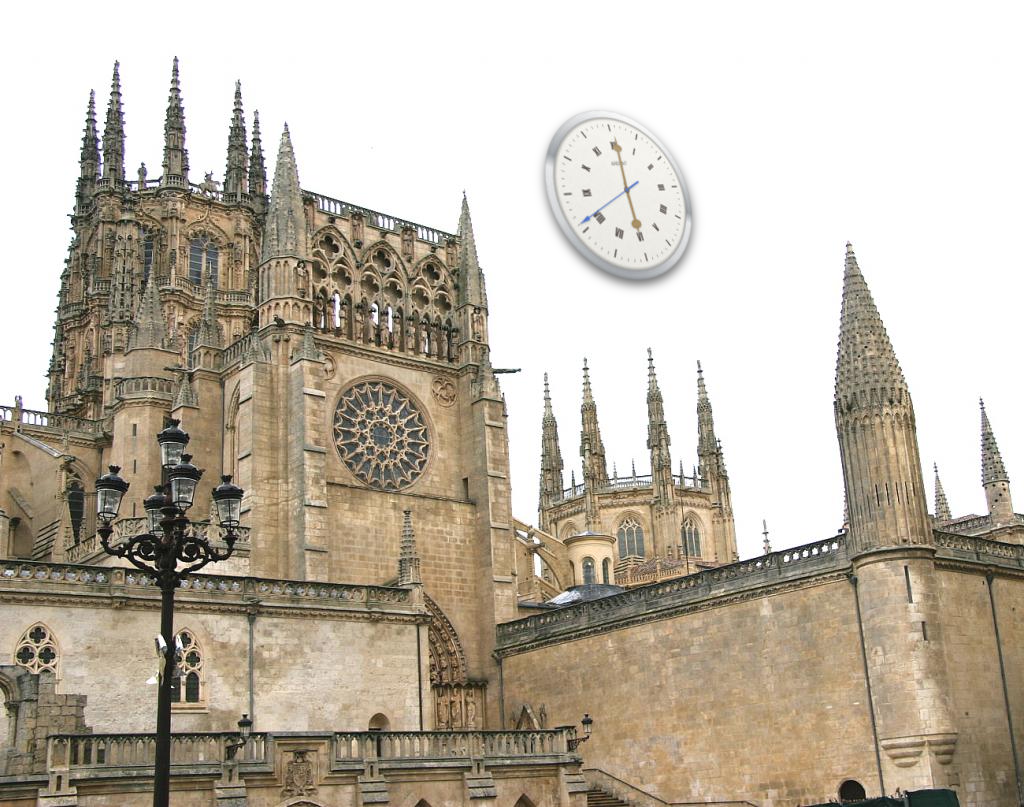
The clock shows 6 h 00 min 41 s
